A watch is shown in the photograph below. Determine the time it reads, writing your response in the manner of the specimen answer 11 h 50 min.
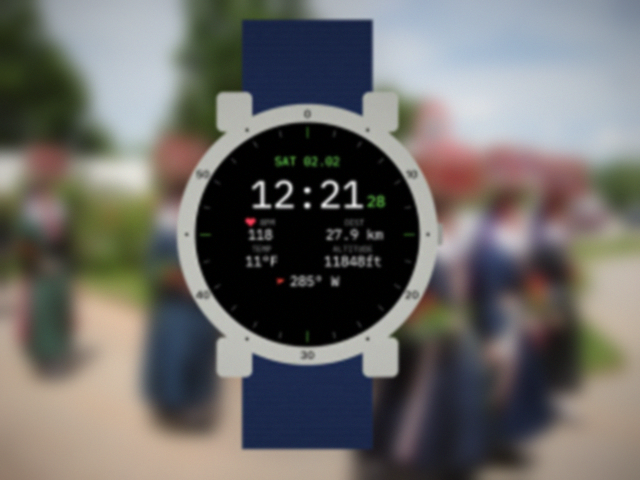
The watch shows 12 h 21 min
